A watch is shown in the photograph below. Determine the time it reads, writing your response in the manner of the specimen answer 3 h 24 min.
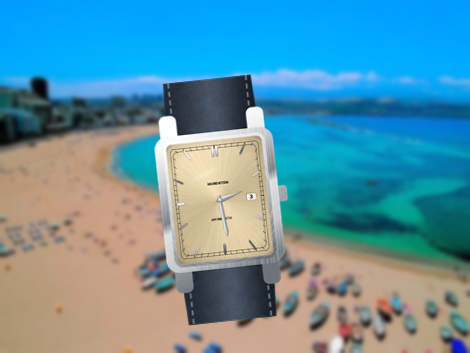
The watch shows 2 h 29 min
